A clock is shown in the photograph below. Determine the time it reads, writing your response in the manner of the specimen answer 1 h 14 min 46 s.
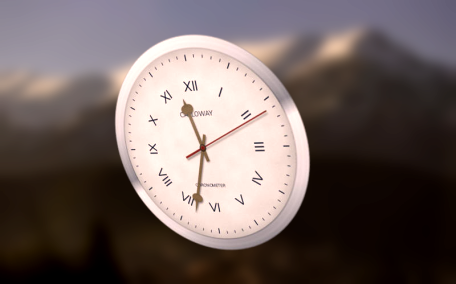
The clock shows 11 h 33 min 11 s
